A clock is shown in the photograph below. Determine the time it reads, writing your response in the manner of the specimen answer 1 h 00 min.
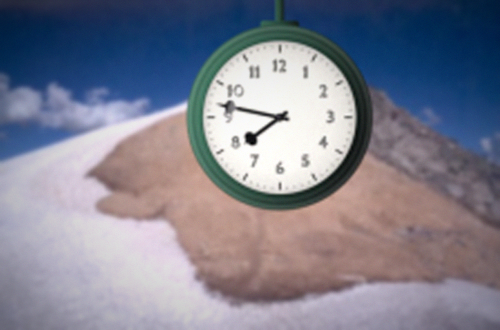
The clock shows 7 h 47 min
